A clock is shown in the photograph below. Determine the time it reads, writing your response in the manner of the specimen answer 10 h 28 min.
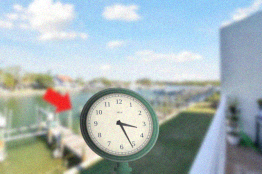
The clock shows 3 h 26 min
